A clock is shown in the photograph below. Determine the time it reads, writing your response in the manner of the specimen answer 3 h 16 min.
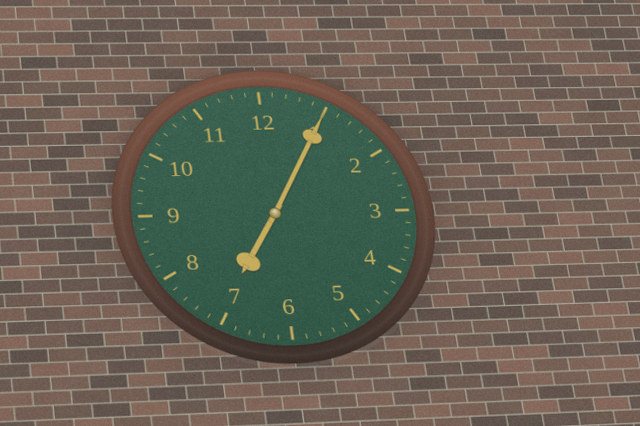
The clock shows 7 h 05 min
